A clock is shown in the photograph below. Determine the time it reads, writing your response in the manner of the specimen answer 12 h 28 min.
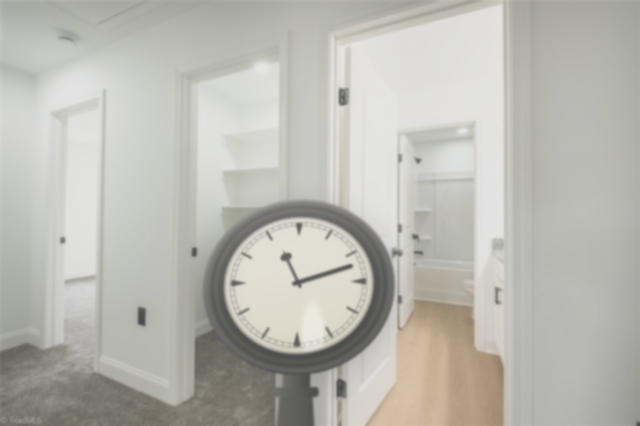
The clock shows 11 h 12 min
